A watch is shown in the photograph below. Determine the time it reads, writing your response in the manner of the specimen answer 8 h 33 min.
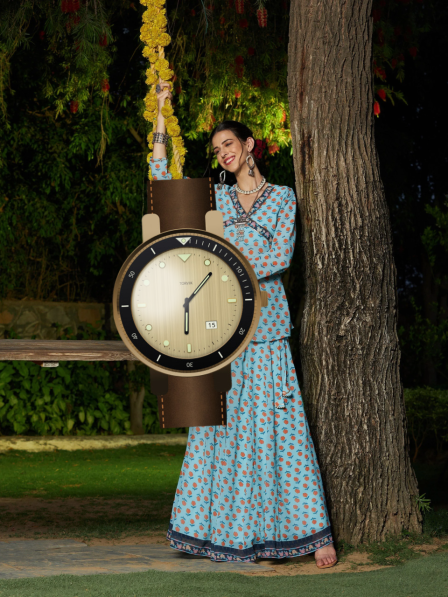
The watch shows 6 h 07 min
